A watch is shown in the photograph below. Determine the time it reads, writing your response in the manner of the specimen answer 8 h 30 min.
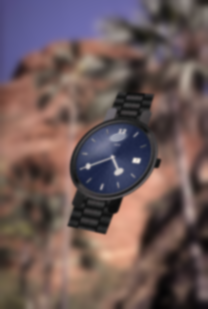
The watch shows 4 h 40 min
